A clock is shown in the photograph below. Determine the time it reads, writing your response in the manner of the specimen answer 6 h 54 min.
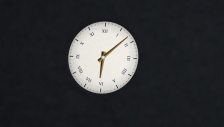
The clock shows 6 h 08 min
